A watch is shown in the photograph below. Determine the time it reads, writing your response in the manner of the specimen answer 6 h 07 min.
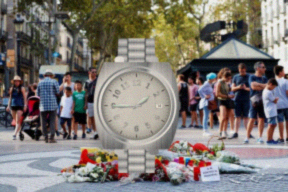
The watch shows 1 h 45 min
